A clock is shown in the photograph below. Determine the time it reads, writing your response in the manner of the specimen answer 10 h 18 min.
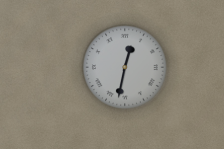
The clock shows 12 h 32 min
